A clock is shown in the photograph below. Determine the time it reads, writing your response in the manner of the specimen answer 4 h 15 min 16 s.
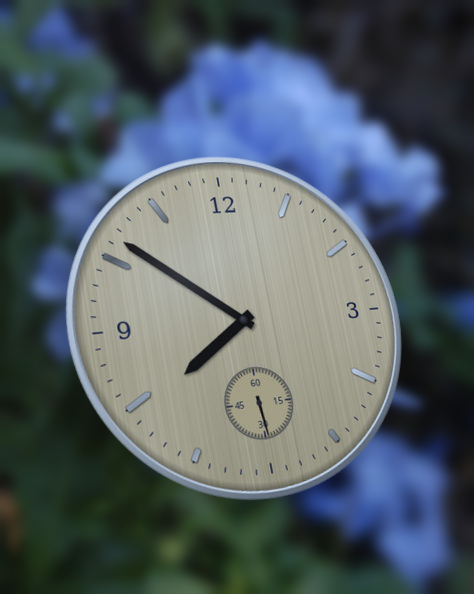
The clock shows 7 h 51 min 29 s
